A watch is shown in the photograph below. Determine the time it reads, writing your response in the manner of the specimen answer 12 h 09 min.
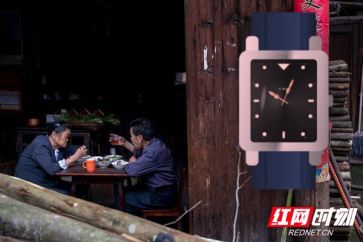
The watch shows 10 h 04 min
